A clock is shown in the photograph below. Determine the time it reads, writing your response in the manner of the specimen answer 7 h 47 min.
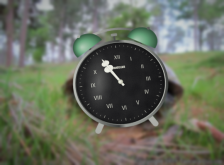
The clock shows 10 h 55 min
